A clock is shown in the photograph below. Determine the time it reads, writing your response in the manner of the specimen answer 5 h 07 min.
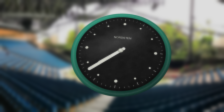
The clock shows 7 h 38 min
